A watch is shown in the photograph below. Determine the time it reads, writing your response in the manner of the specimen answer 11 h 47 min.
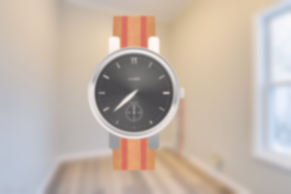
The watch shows 7 h 38 min
